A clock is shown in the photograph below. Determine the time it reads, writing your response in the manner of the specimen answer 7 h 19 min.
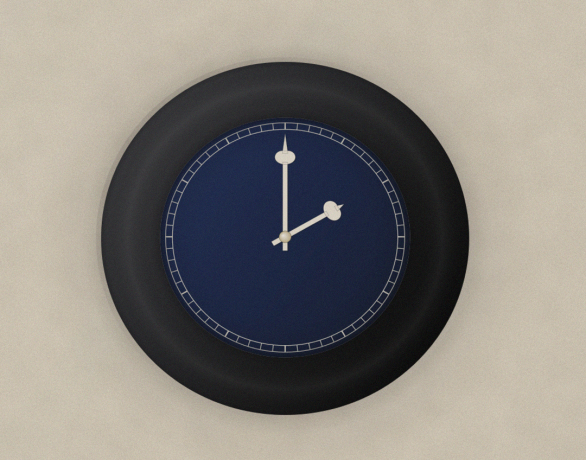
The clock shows 2 h 00 min
